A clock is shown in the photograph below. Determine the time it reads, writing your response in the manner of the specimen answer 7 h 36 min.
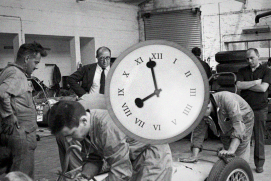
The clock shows 7 h 58 min
